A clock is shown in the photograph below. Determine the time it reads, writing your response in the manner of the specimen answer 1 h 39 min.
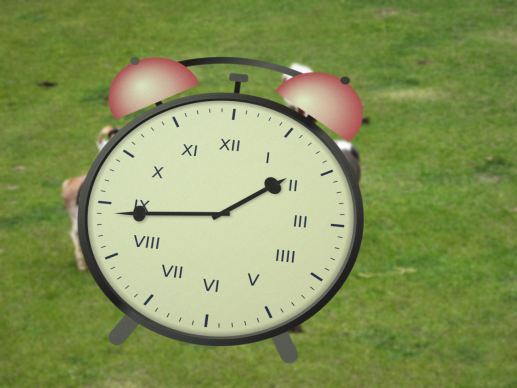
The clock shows 1 h 44 min
